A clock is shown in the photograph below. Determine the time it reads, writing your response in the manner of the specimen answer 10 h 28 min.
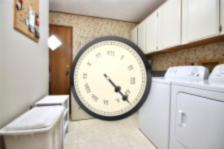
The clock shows 4 h 22 min
